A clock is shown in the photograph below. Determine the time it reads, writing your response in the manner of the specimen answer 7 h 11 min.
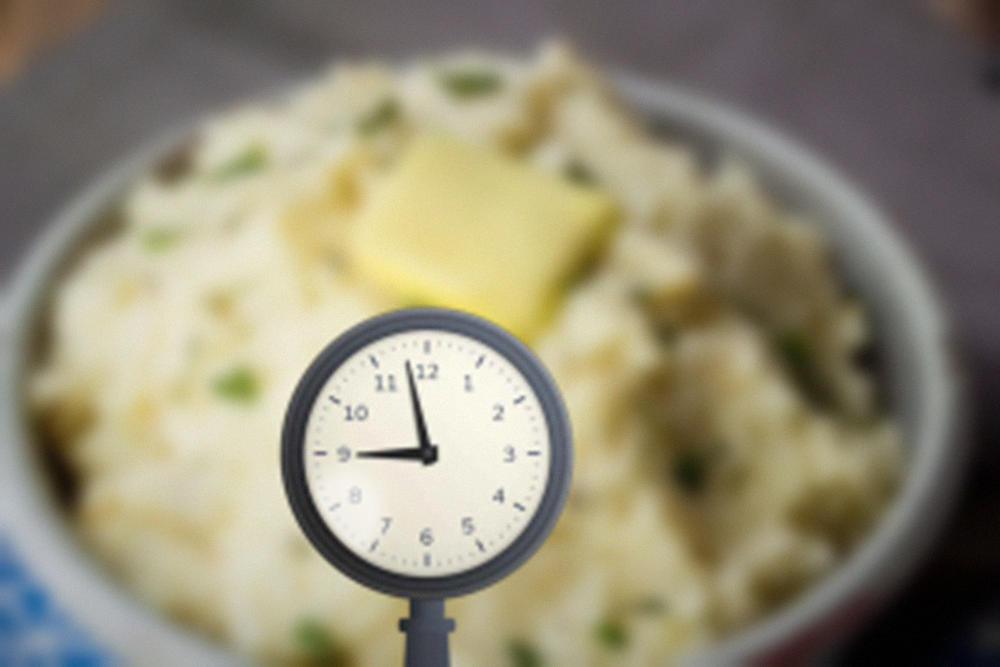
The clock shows 8 h 58 min
